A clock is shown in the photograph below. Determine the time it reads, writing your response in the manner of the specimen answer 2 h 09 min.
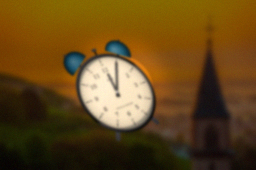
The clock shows 12 h 05 min
